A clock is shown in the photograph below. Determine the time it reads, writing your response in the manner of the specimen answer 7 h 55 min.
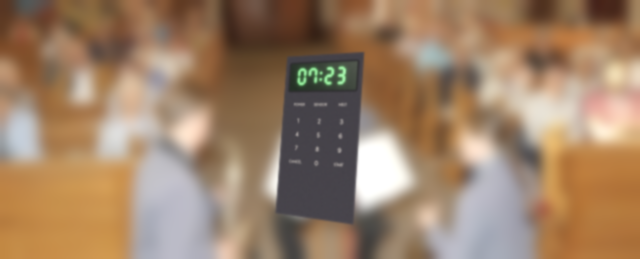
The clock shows 7 h 23 min
